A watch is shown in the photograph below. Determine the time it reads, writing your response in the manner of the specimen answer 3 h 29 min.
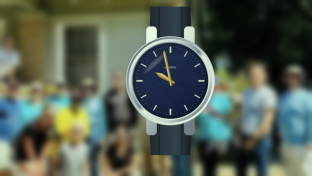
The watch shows 9 h 58 min
